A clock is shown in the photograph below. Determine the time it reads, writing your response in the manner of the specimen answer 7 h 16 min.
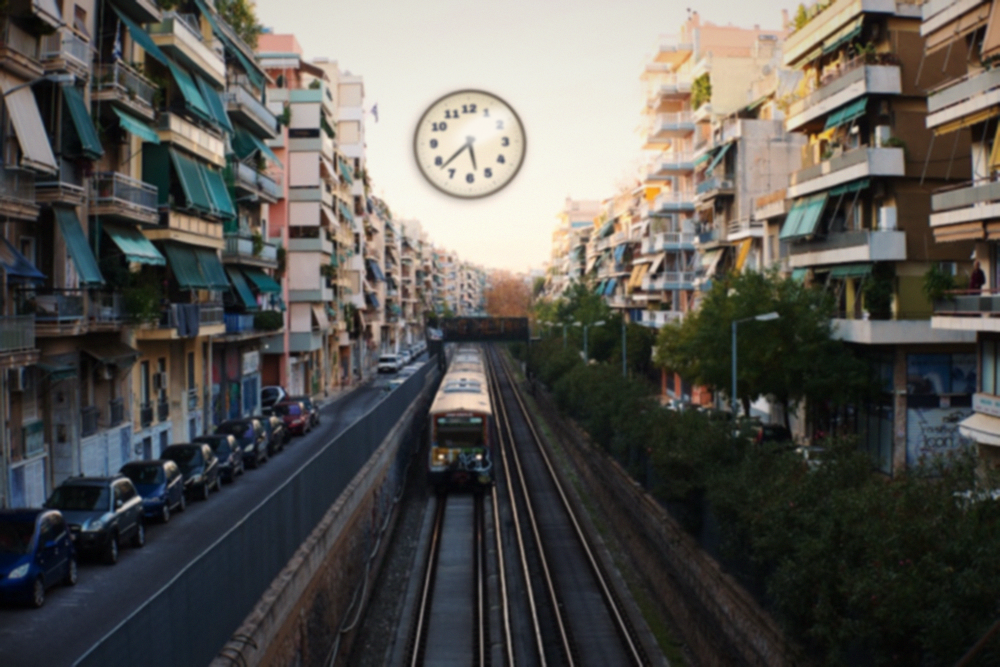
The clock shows 5 h 38 min
